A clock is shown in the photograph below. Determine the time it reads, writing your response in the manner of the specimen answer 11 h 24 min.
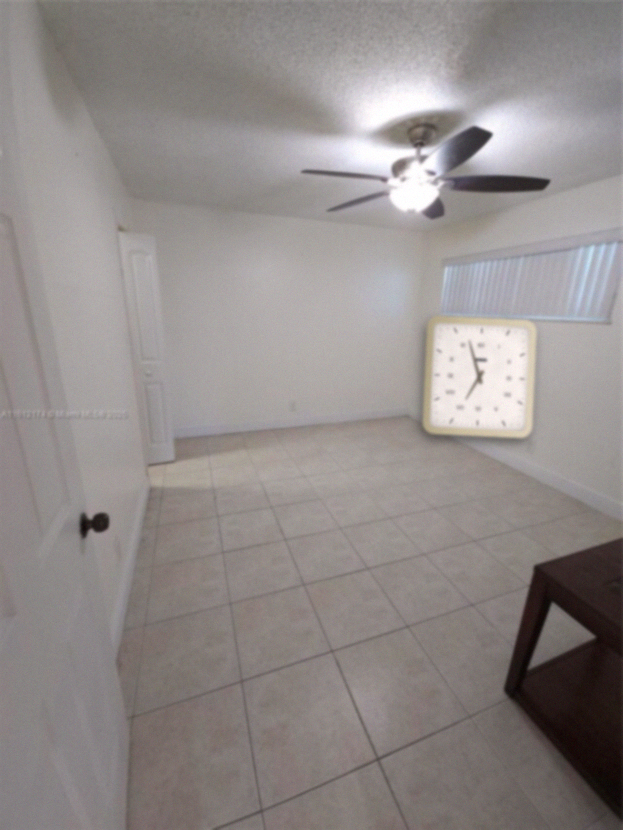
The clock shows 6 h 57 min
